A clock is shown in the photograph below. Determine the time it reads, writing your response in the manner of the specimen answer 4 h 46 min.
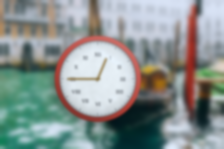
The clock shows 12 h 45 min
